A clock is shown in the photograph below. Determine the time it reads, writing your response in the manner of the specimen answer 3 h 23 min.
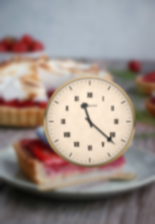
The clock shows 11 h 22 min
